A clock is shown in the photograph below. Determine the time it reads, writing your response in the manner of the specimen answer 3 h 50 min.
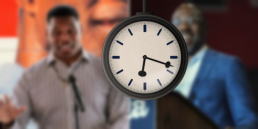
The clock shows 6 h 18 min
